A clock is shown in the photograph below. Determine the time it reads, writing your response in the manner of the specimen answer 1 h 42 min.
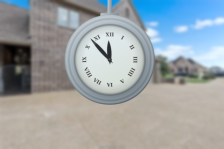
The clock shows 11 h 53 min
